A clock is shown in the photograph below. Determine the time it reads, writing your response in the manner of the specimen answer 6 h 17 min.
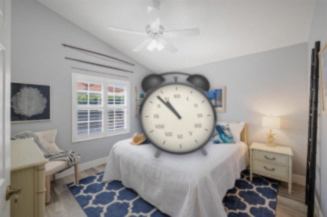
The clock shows 10 h 53 min
